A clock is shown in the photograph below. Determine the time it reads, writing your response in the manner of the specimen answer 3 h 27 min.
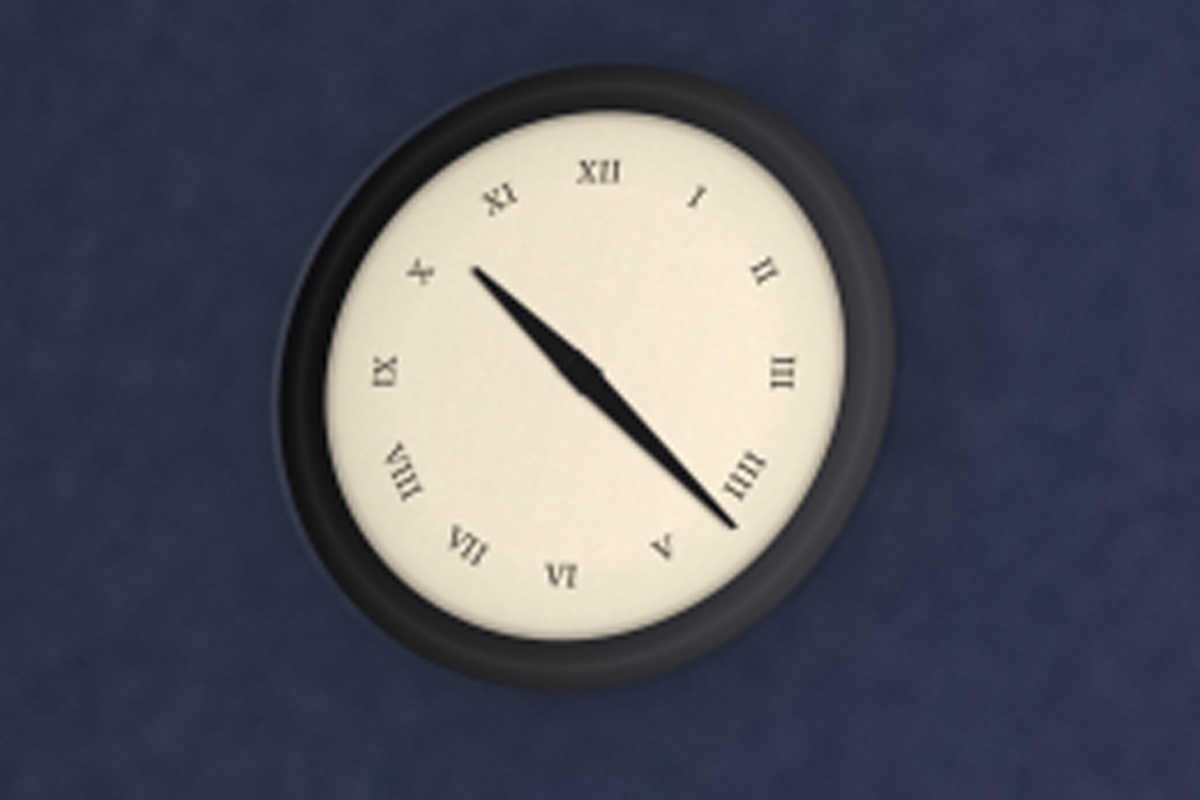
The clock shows 10 h 22 min
